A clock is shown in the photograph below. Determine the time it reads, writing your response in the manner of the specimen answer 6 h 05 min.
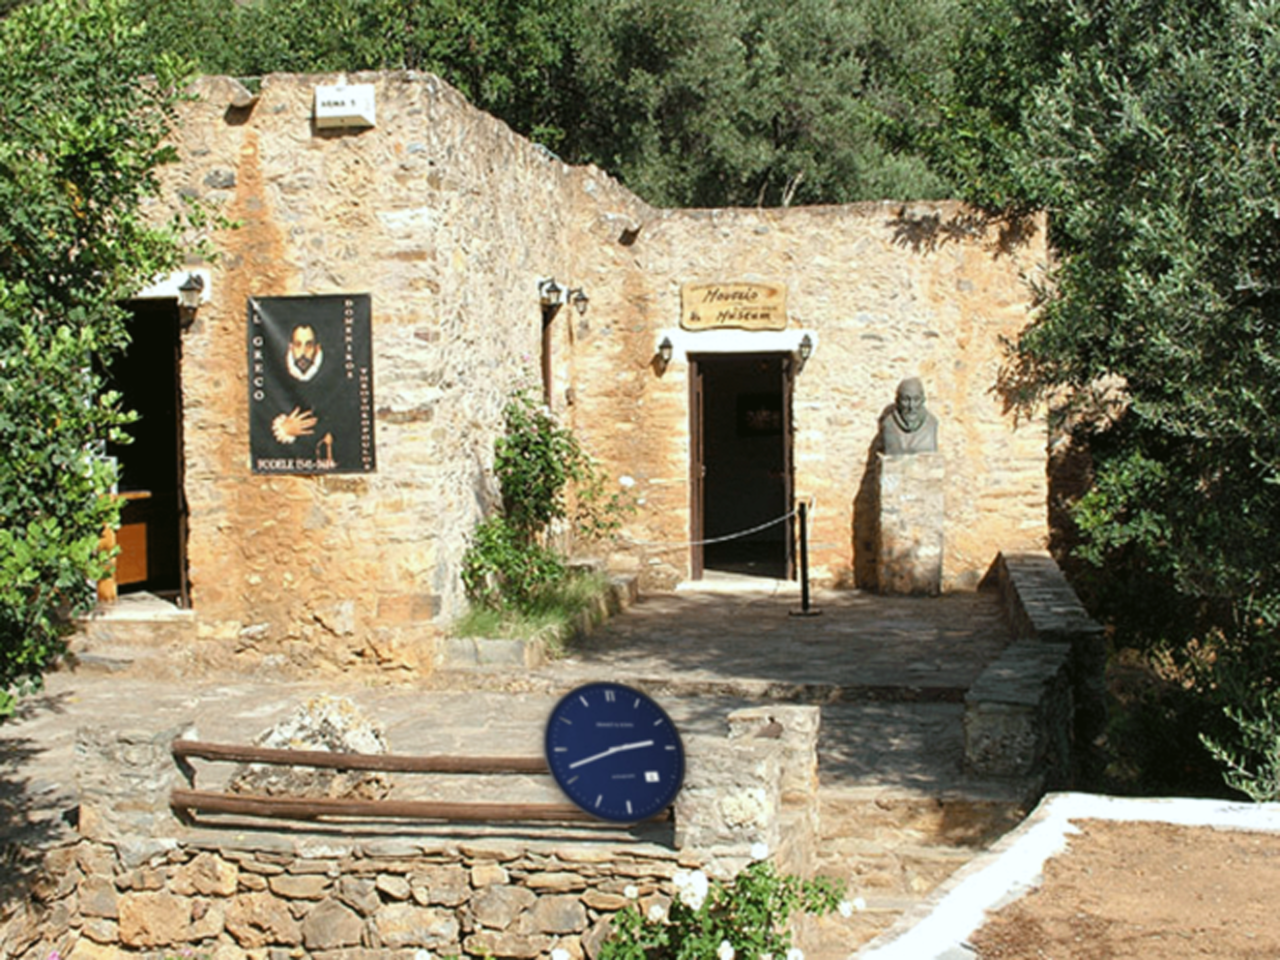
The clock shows 2 h 42 min
